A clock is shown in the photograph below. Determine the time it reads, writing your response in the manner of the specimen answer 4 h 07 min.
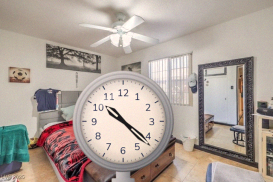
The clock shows 10 h 22 min
